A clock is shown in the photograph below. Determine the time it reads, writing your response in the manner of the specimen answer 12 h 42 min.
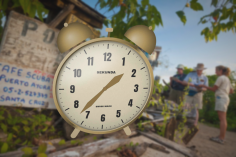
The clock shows 1 h 37 min
